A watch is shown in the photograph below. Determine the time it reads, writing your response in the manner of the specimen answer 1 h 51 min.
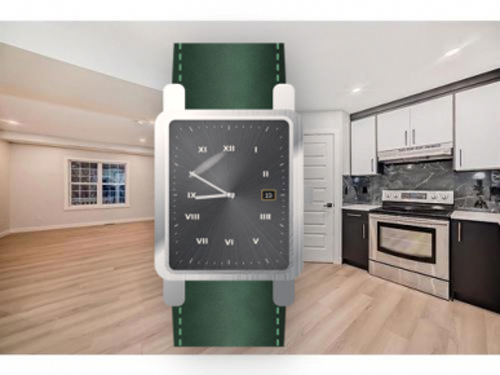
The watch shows 8 h 50 min
